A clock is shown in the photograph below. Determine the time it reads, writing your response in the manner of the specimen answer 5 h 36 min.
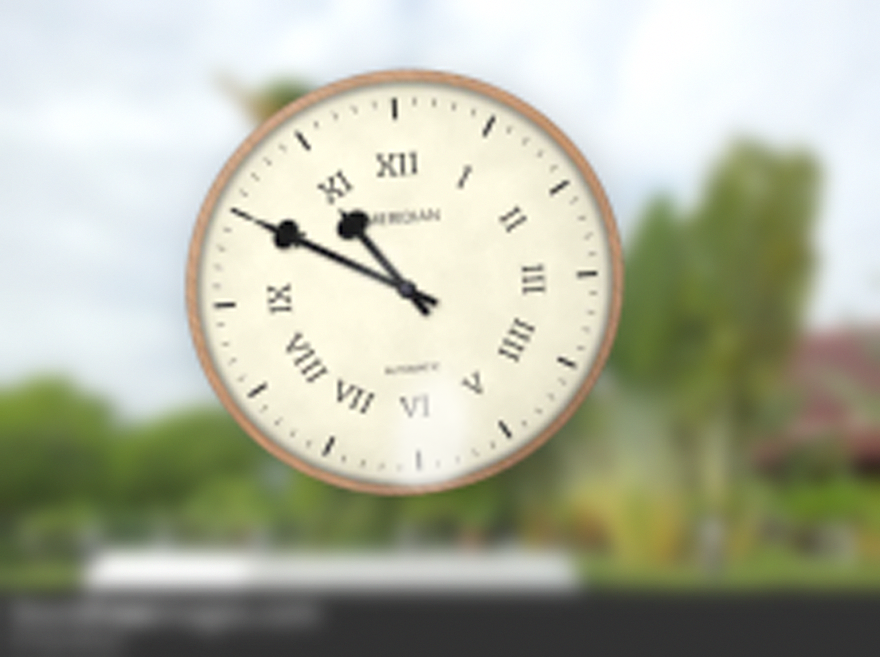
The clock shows 10 h 50 min
